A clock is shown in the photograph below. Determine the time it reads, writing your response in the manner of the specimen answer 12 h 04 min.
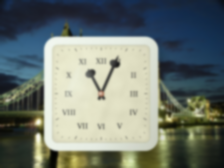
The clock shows 11 h 04 min
